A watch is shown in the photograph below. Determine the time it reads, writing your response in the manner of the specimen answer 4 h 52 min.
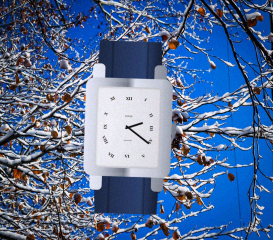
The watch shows 2 h 21 min
